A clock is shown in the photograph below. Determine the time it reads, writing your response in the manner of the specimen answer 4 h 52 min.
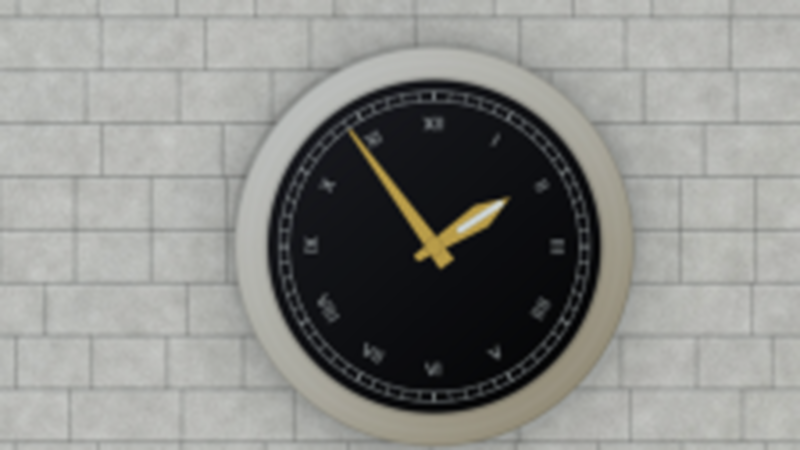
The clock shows 1 h 54 min
